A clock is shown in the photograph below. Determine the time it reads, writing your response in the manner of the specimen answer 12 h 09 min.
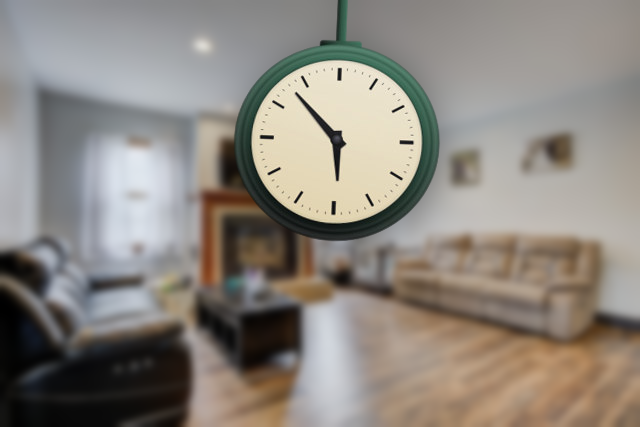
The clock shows 5 h 53 min
